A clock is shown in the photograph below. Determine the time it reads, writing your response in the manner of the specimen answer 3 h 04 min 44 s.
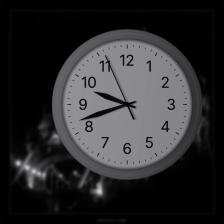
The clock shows 9 h 41 min 56 s
